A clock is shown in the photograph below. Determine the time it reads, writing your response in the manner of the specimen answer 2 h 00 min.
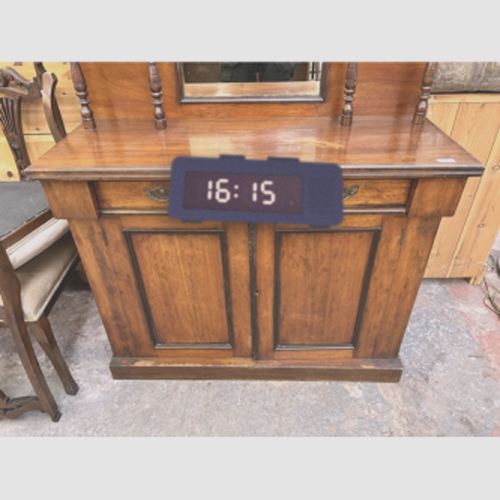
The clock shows 16 h 15 min
